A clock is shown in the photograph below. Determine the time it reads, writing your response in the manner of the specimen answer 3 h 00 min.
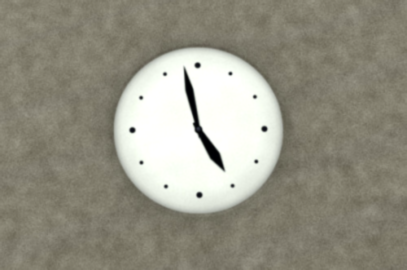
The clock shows 4 h 58 min
